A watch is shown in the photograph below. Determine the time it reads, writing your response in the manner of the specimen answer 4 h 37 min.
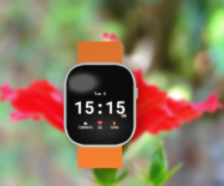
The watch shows 15 h 15 min
